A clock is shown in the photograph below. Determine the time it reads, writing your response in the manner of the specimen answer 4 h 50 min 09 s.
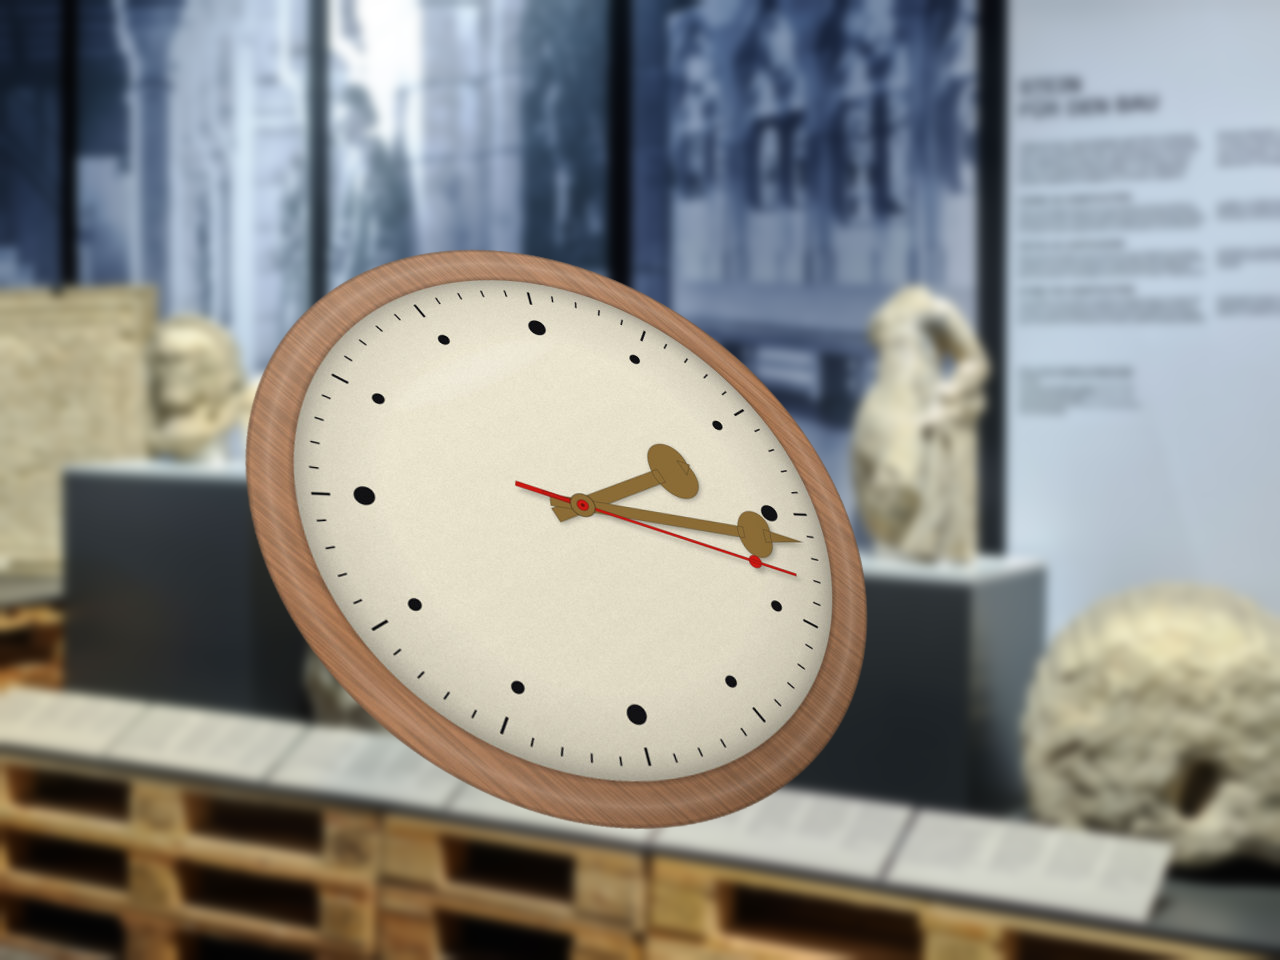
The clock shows 2 h 16 min 18 s
